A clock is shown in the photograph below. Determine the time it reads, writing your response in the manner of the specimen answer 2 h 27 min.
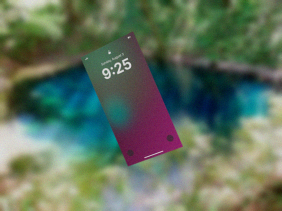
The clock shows 9 h 25 min
